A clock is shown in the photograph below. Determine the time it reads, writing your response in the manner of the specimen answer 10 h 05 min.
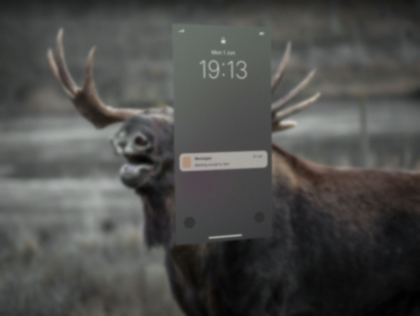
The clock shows 19 h 13 min
